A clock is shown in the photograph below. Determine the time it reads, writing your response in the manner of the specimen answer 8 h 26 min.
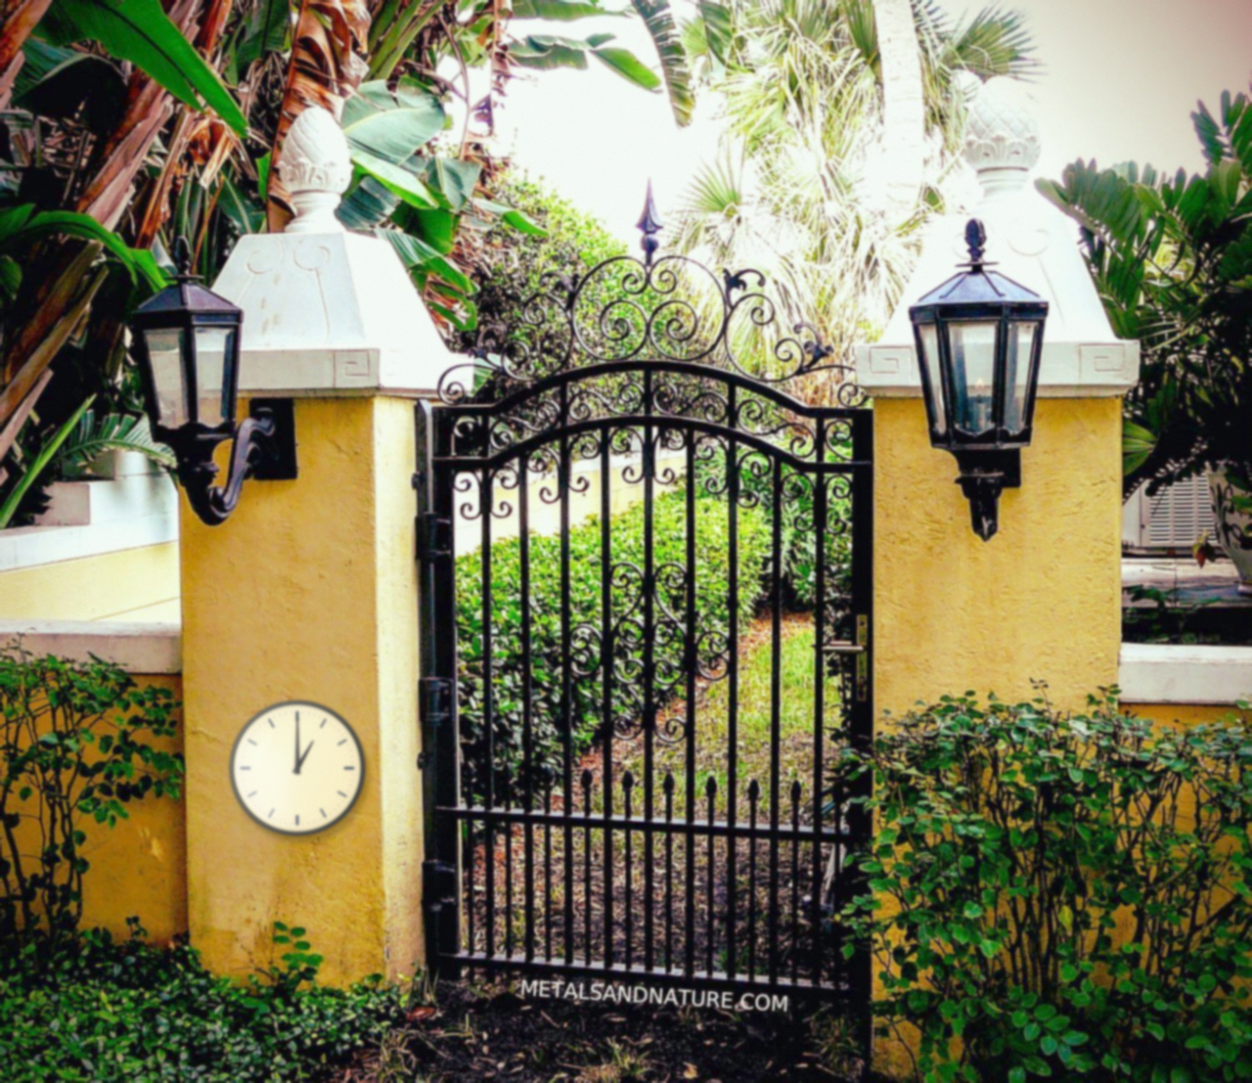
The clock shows 1 h 00 min
